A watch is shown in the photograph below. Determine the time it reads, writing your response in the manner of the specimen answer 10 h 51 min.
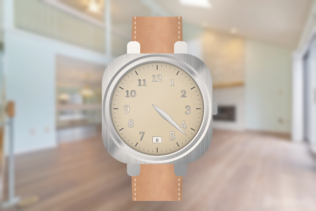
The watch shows 4 h 22 min
